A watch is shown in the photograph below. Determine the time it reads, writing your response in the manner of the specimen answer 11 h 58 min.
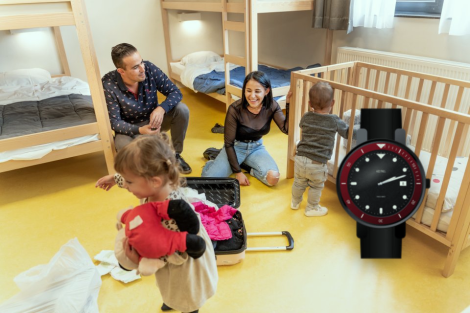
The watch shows 2 h 12 min
